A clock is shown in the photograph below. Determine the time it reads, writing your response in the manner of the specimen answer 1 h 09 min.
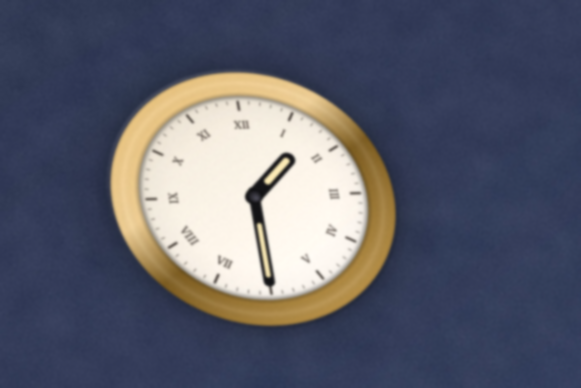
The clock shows 1 h 30 min
